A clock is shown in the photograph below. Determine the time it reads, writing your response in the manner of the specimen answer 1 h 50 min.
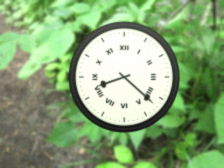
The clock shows 8 h 22 min
